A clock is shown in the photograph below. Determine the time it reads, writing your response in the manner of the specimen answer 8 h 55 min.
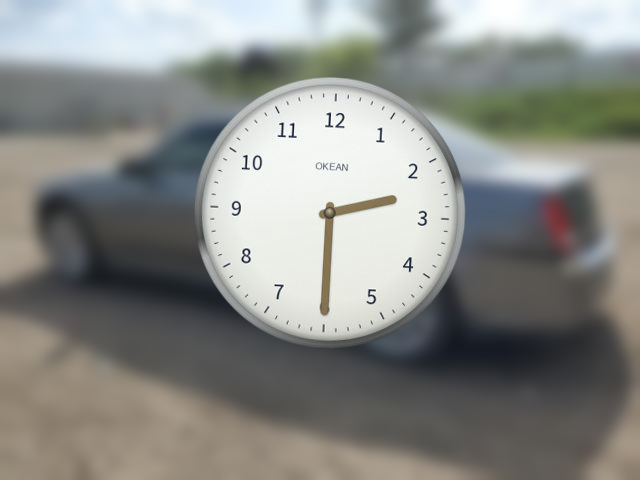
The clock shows 2 h 30 min
